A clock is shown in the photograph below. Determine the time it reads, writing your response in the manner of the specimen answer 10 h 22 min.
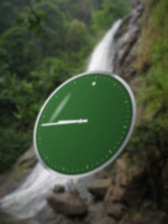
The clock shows 8 h 43 min
